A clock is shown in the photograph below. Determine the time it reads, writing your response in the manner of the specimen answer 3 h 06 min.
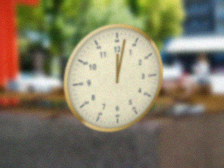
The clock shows 12 h 02 min
